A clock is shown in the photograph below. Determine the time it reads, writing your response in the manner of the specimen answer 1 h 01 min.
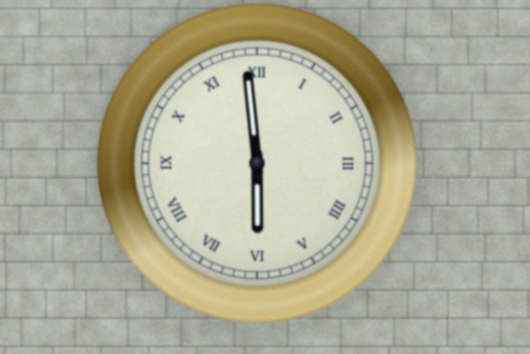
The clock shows 5 h 59 min
